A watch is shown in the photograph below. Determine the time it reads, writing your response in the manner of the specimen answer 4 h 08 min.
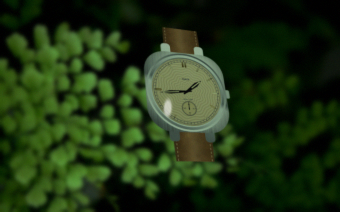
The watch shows 1 h 44 min
